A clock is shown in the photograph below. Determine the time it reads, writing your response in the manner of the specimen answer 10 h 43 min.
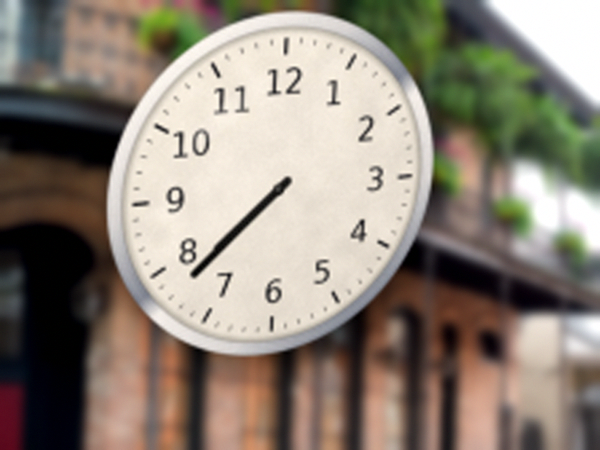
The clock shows 7 h 38 min
